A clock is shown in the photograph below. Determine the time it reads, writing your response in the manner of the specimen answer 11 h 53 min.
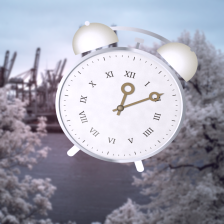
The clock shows 12 h 09 min
